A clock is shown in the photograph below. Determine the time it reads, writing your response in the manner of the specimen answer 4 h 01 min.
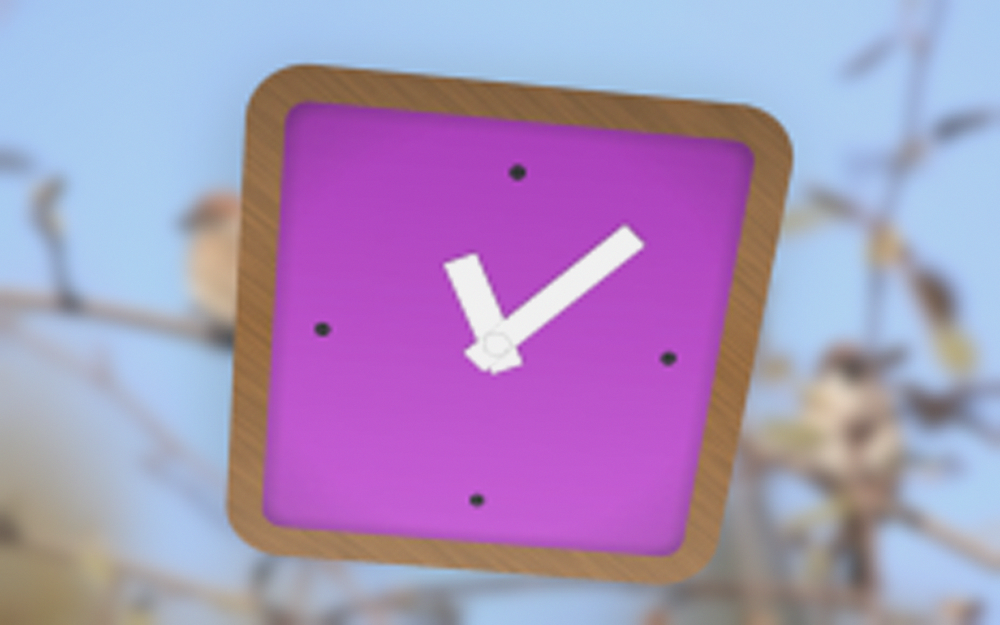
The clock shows 11 h 07 min
